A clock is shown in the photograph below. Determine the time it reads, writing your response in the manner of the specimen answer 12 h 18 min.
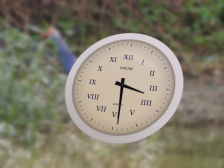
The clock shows 3 h 29 min
